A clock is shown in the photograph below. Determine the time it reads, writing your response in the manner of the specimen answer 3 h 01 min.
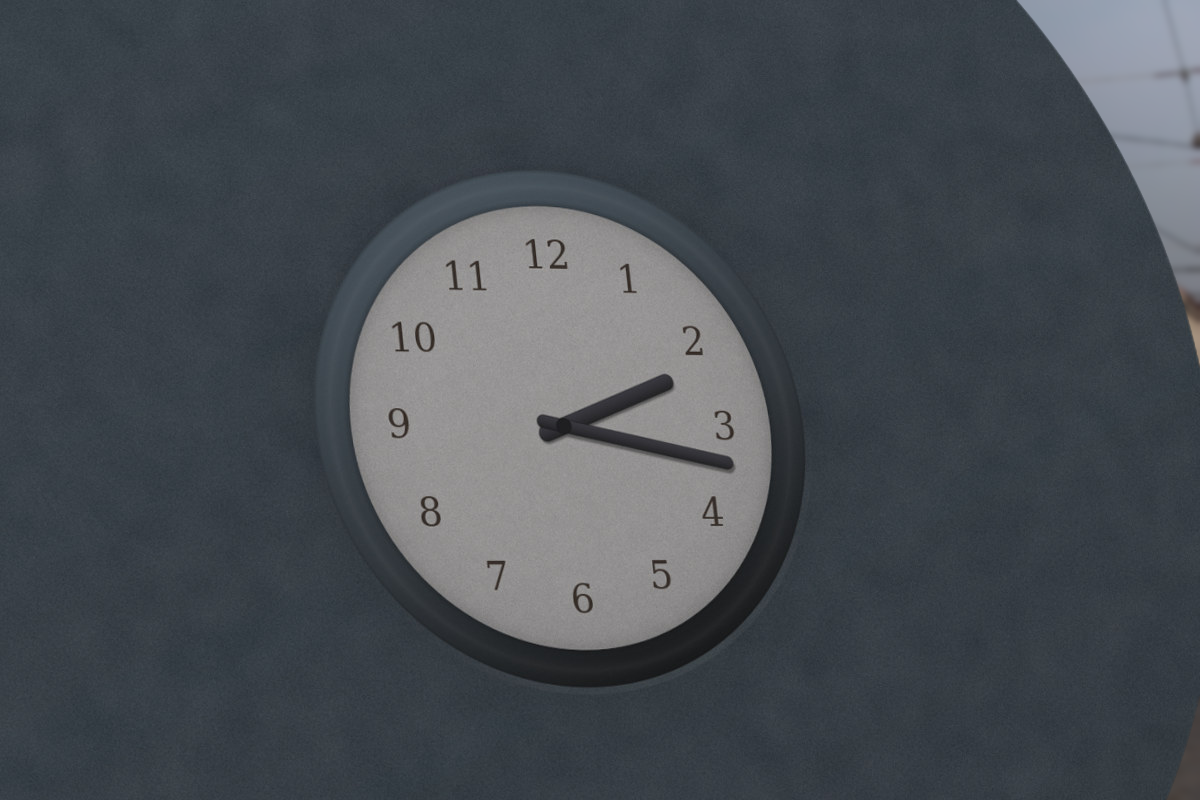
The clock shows 2 h 17 min
